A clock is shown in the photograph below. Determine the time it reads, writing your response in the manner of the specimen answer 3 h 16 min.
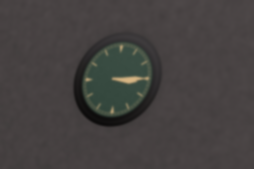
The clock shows 3 h 15 min
